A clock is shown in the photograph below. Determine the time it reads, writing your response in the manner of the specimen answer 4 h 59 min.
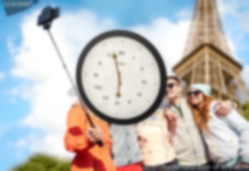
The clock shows 5 h 57 min
